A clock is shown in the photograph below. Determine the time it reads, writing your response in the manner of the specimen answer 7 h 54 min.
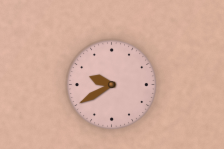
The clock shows 9 h 40 min
